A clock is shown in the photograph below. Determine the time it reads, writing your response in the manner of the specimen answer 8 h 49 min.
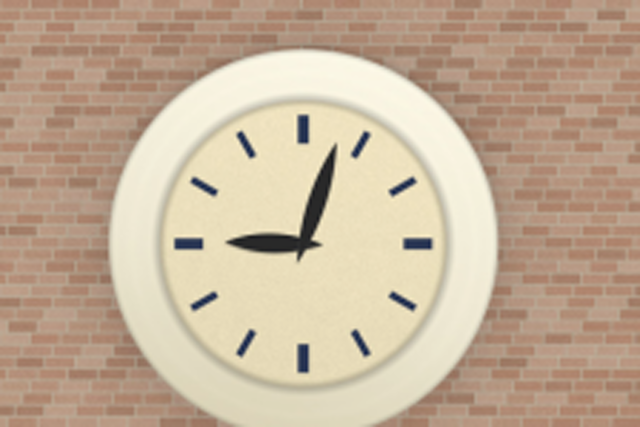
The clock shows 9 h 03 min
